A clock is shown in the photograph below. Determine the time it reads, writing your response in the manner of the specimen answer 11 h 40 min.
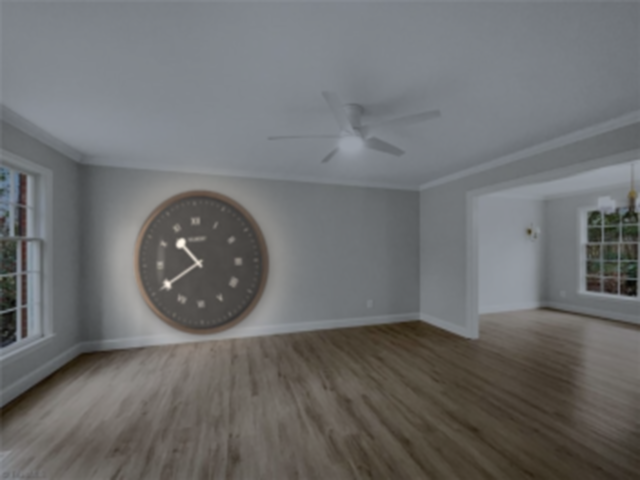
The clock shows 10 h 40 min
